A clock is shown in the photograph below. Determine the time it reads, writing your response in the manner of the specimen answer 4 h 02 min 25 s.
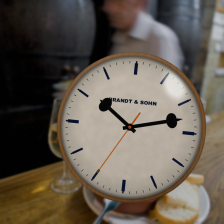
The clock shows 10 h 12 min 35 s
